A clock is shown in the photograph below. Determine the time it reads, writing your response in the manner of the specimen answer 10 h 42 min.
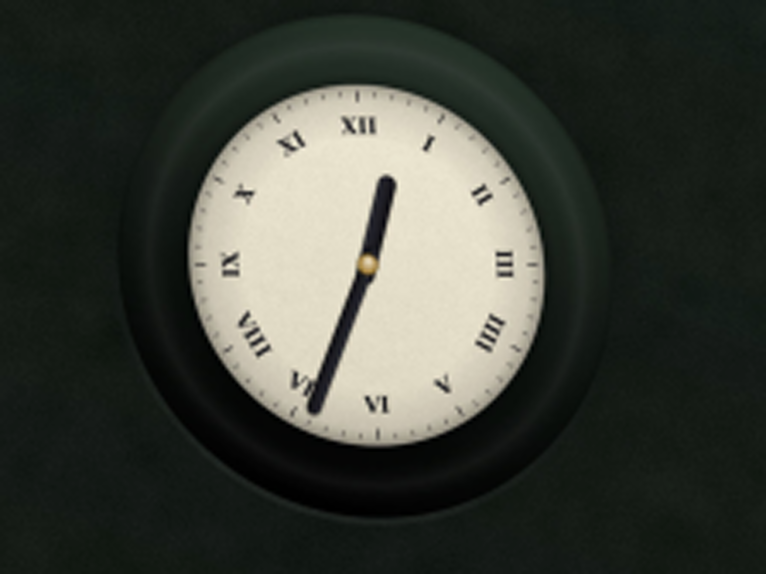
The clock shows 12 h 34 min
